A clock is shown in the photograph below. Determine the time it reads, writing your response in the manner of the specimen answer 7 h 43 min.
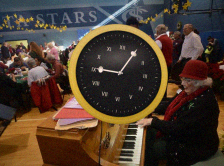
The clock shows 9 h 05 min
